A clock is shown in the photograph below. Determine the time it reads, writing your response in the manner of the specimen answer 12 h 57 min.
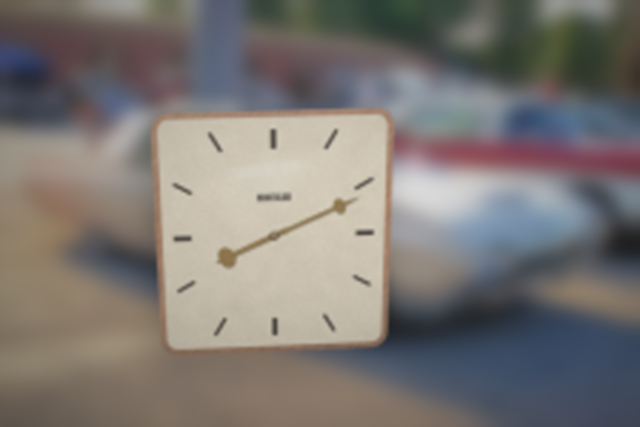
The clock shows 8 h 11 min
